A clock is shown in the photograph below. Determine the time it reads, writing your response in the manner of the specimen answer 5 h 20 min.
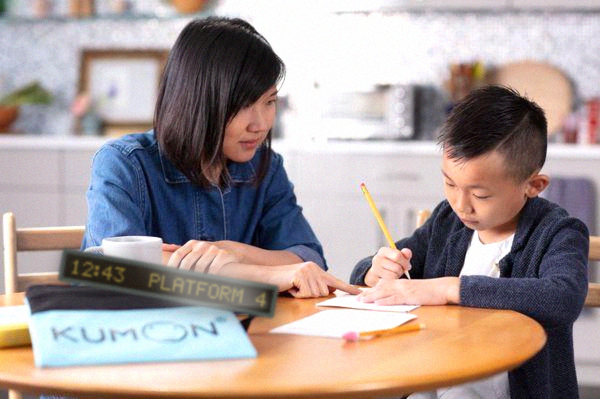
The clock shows 12 h 43 min
